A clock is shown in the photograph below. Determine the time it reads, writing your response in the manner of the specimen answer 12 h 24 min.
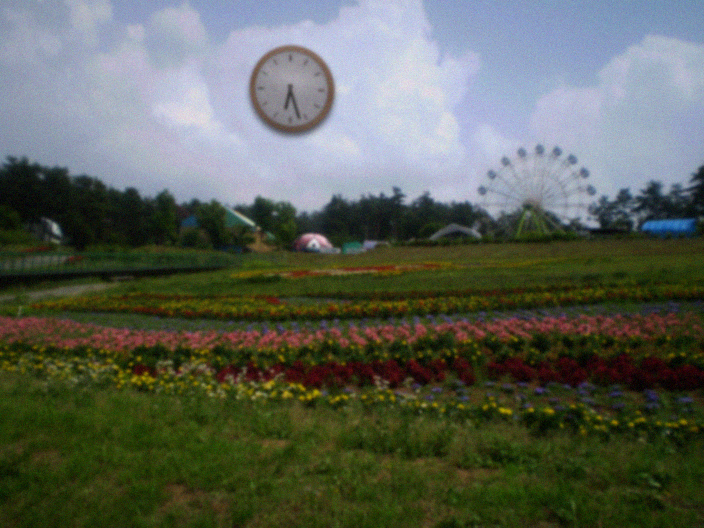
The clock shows 6 h 27 min
